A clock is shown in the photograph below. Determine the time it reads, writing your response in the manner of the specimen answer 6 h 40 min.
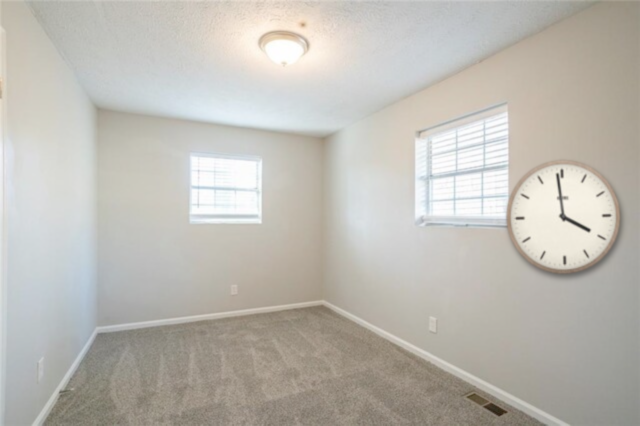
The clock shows 3 h 59 min
